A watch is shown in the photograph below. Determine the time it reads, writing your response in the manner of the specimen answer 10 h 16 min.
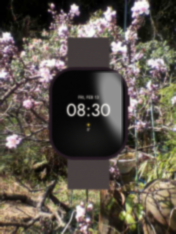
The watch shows 8 h 30 min
